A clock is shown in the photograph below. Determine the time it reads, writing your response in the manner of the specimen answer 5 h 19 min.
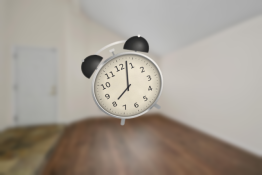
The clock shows 8 h 03 min
